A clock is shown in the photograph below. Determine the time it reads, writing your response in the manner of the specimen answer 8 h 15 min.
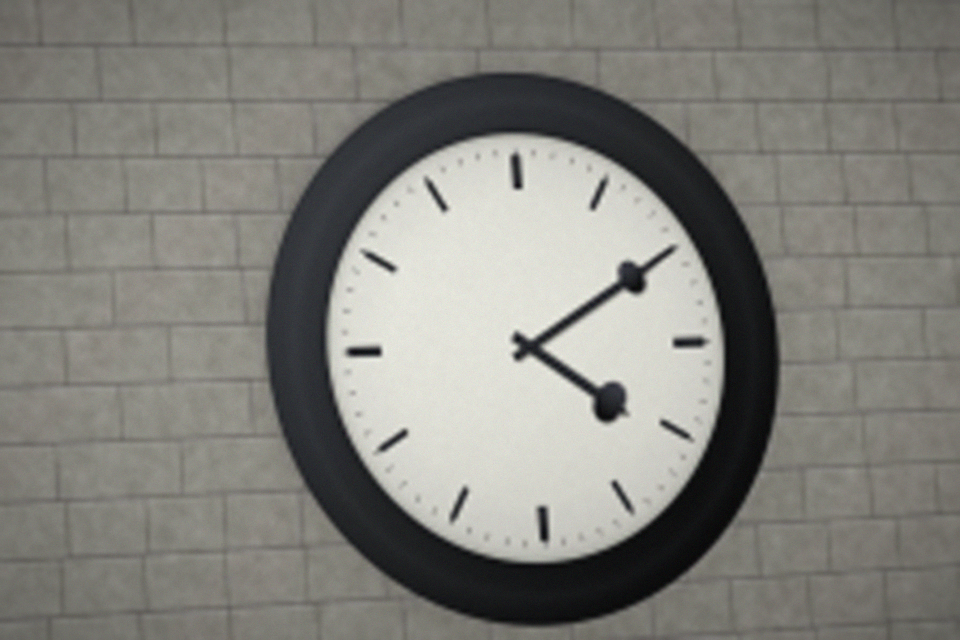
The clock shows 4 h 10 min
